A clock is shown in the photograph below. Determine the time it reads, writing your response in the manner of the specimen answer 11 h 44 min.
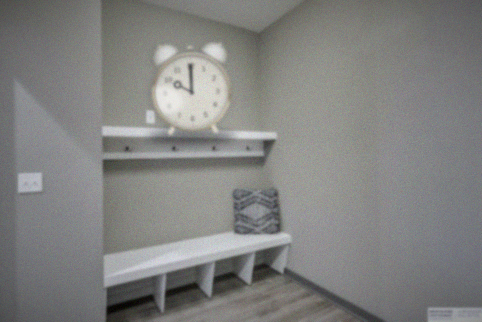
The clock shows 10 h 00 min
